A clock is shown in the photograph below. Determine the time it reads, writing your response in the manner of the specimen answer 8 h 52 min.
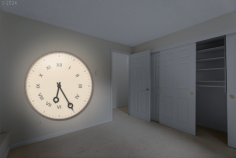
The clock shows 6 h 25 min
